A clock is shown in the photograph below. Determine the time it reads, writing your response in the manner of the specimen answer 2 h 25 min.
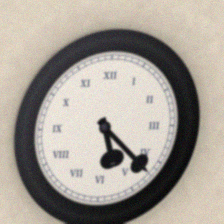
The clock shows 5 h 22 min
